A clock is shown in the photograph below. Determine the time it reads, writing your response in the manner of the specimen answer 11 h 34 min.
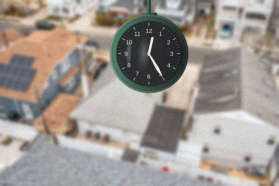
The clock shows 12 h 25 min
